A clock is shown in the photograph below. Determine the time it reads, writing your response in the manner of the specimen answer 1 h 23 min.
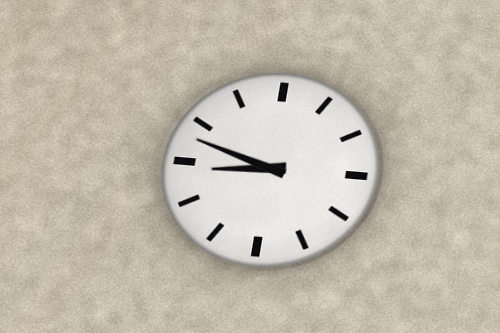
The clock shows 8 h 48 min
